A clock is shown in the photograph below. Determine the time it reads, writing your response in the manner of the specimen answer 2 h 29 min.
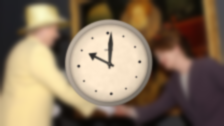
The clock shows 10 h 01 min
